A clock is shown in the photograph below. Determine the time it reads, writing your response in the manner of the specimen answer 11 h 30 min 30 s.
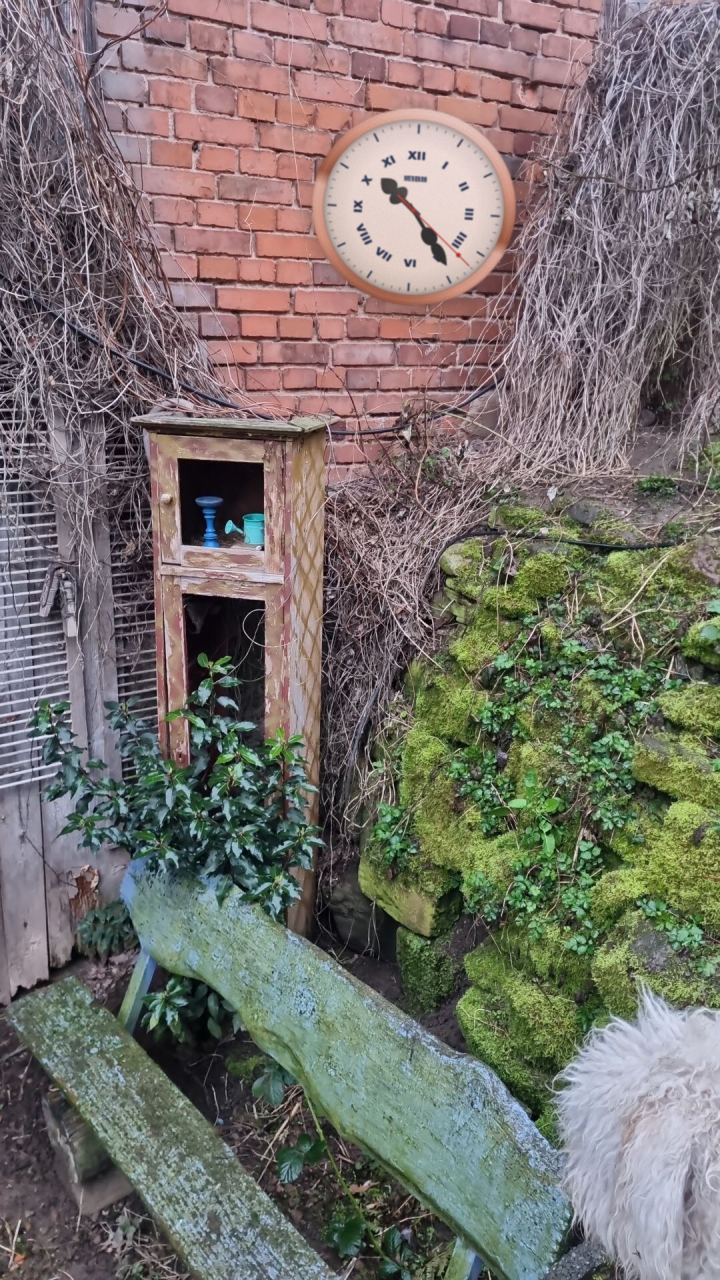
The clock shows 10 h 24 min 22 s
